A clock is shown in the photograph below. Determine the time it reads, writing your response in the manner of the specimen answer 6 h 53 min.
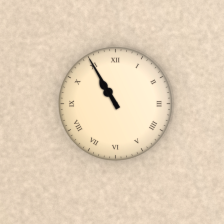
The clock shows 10 h 55 min
